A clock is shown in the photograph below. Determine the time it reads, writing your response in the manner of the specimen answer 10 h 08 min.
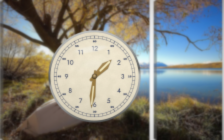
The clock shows 1 h 31 min
